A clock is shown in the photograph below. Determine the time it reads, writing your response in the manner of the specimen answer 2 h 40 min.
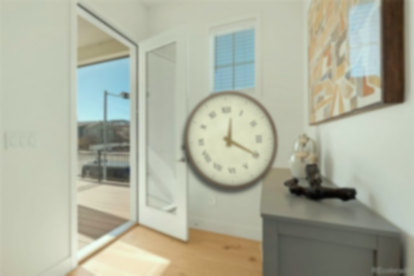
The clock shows 12 h 20 min
